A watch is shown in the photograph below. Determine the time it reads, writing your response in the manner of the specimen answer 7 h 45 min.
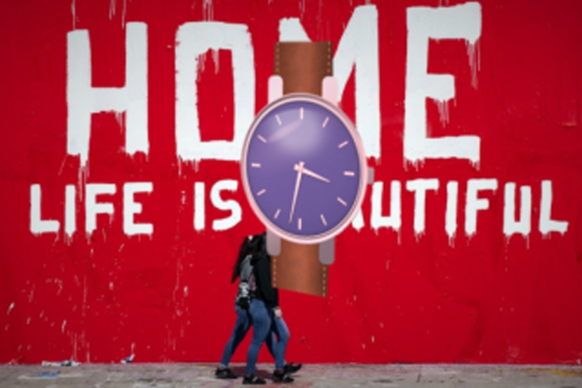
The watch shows 3 h 32 min
